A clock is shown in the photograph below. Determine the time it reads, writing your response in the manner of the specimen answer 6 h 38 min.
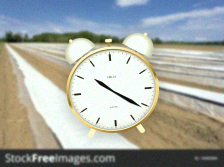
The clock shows 10 h 21 min
